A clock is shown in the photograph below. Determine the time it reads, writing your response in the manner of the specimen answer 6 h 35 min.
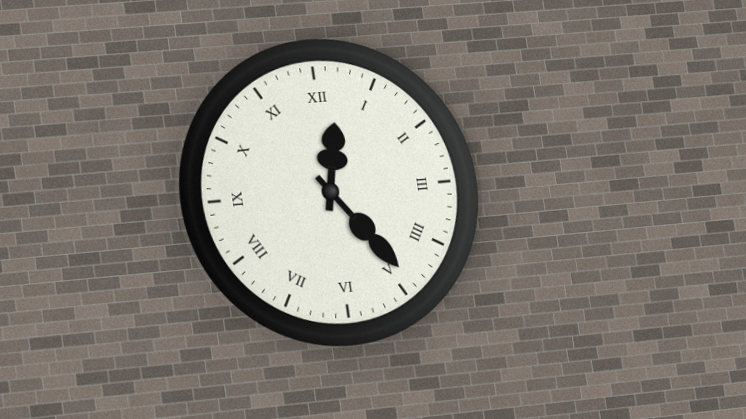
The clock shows 12 h 24 min
